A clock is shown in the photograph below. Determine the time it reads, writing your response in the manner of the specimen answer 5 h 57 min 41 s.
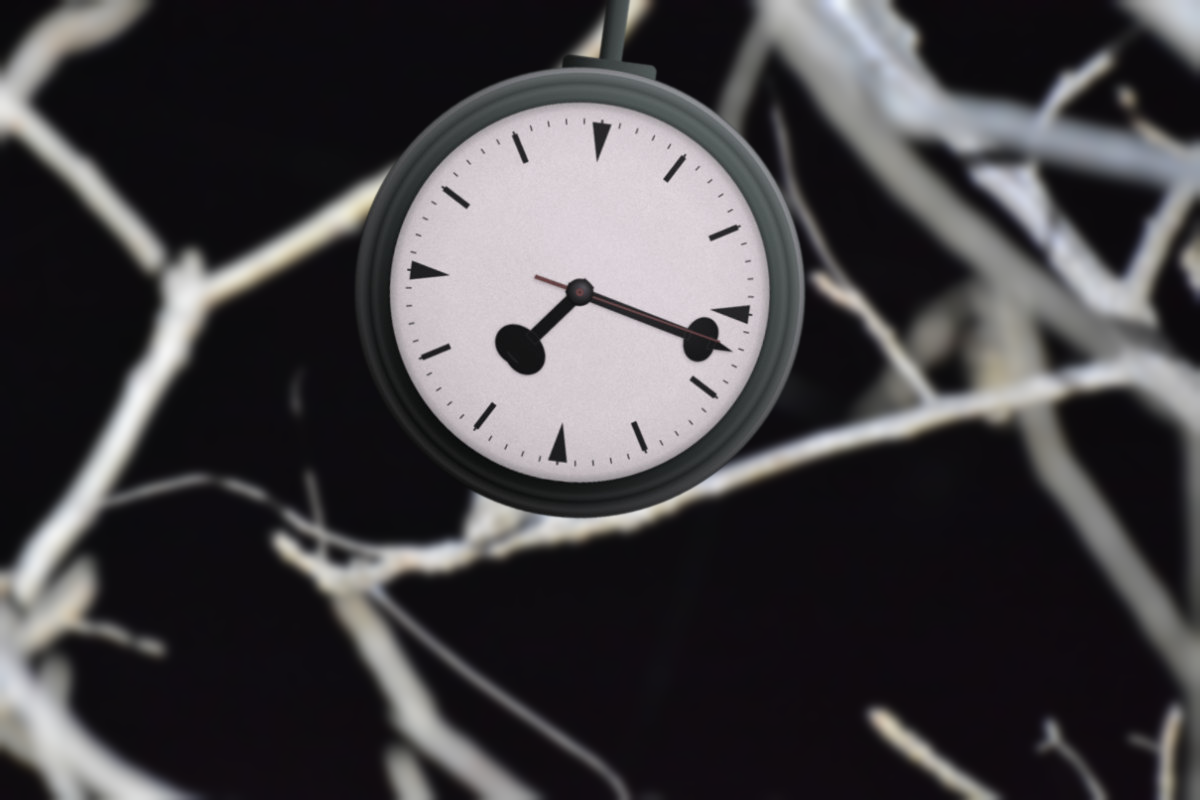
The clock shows 7 h 17 min 17 s
